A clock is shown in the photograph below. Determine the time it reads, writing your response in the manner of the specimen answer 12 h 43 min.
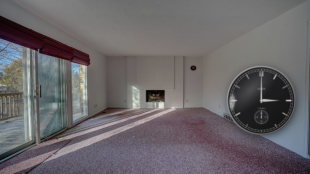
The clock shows 3 h 00 min
